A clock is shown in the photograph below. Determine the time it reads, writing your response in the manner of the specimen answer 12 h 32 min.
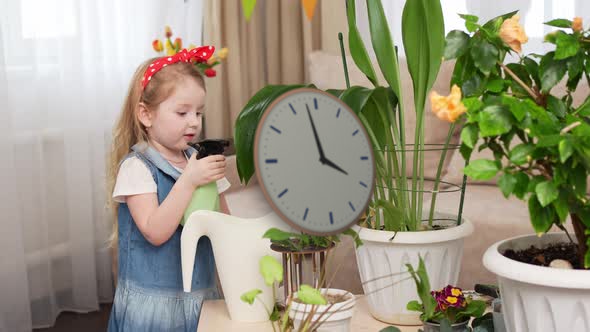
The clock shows 3 h 58 min
